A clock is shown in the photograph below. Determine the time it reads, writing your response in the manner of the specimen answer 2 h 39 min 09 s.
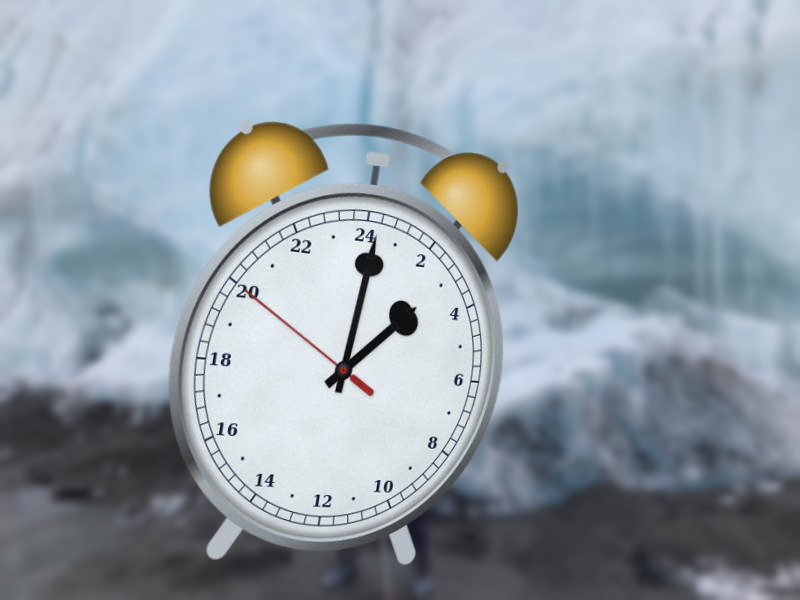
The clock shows 3 h 00 min 50 s
